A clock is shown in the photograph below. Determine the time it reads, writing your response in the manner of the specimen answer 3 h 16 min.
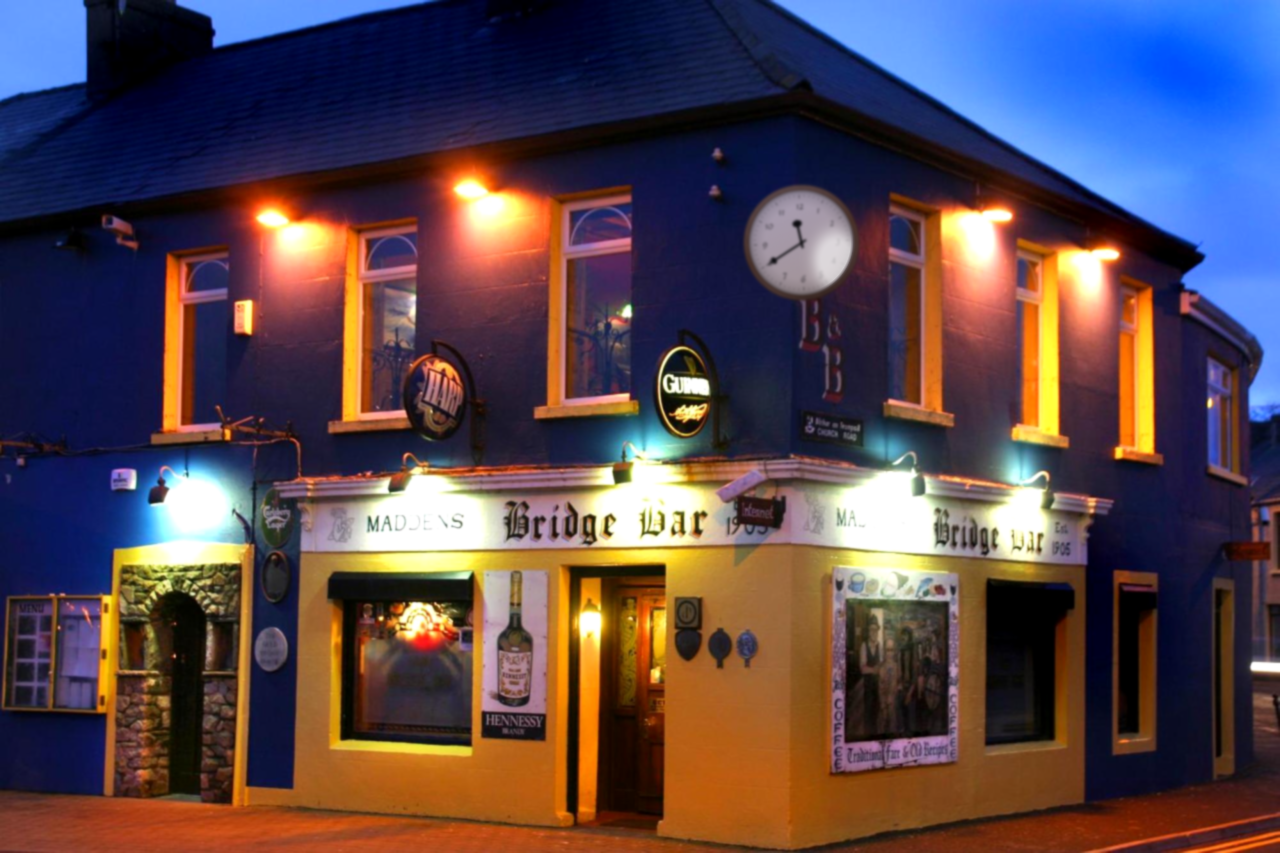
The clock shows 11 h 40 min
